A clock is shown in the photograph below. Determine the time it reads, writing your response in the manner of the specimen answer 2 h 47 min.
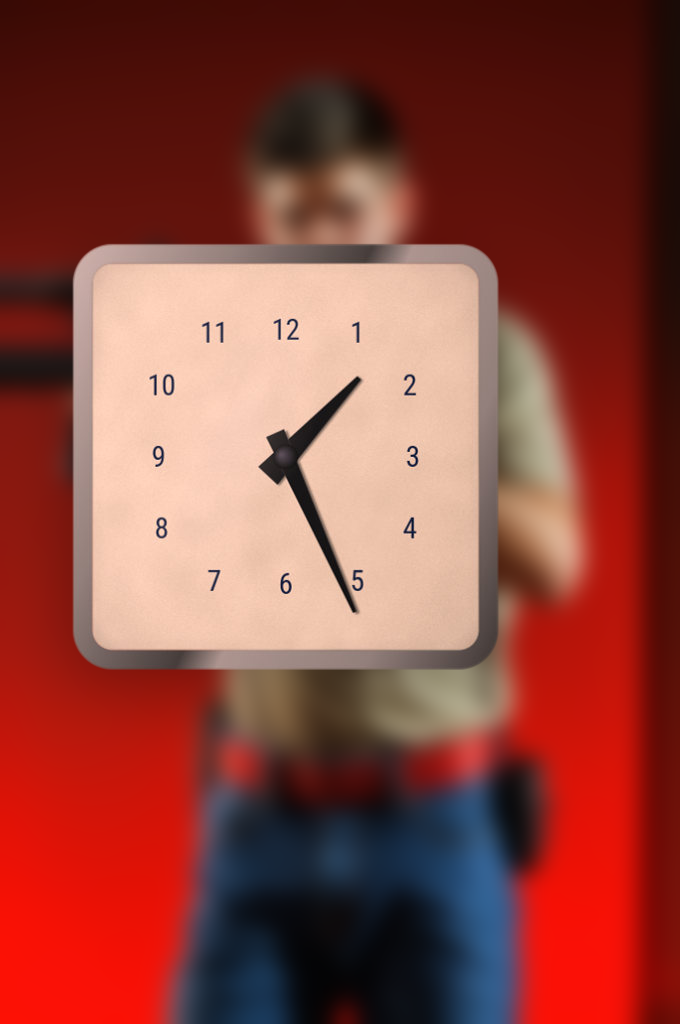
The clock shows 1 h 26 min
